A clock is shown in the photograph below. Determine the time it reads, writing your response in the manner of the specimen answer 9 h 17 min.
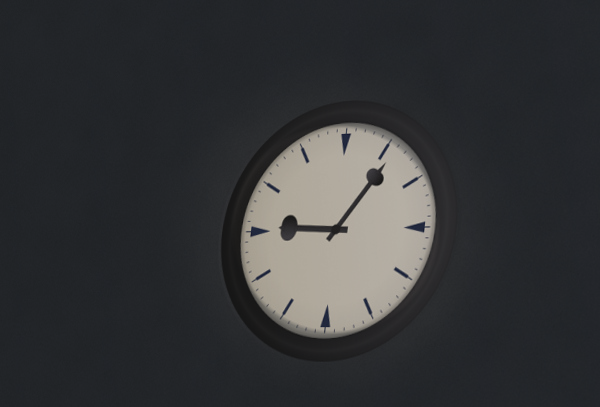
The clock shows 9 h 06 min
